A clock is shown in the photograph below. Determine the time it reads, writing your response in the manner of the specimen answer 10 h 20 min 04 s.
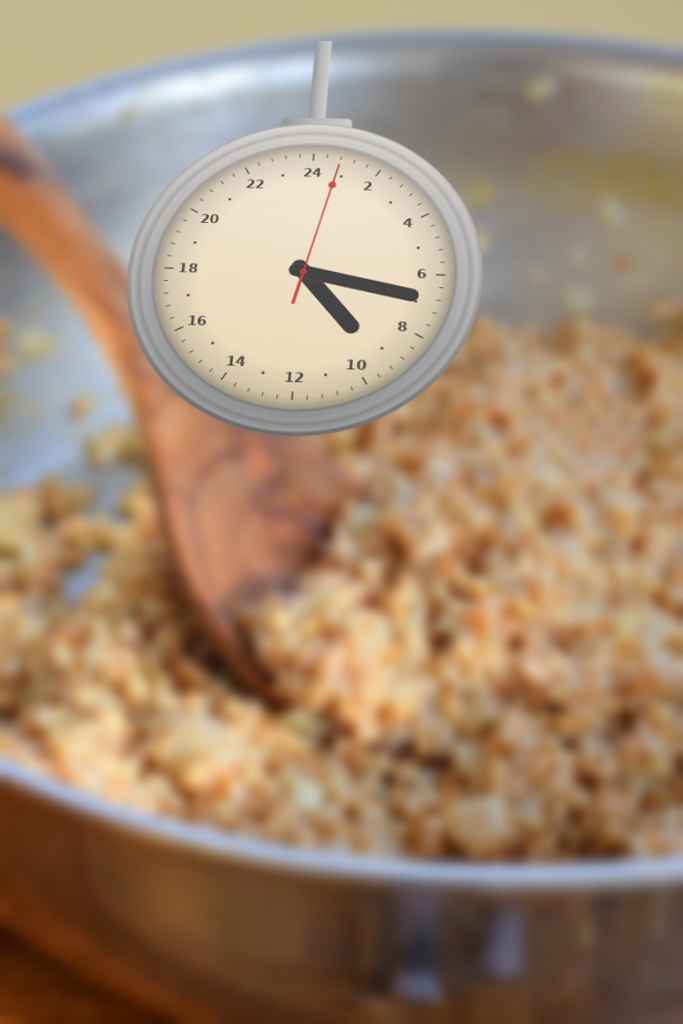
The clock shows 9 h 17 min 02 s
